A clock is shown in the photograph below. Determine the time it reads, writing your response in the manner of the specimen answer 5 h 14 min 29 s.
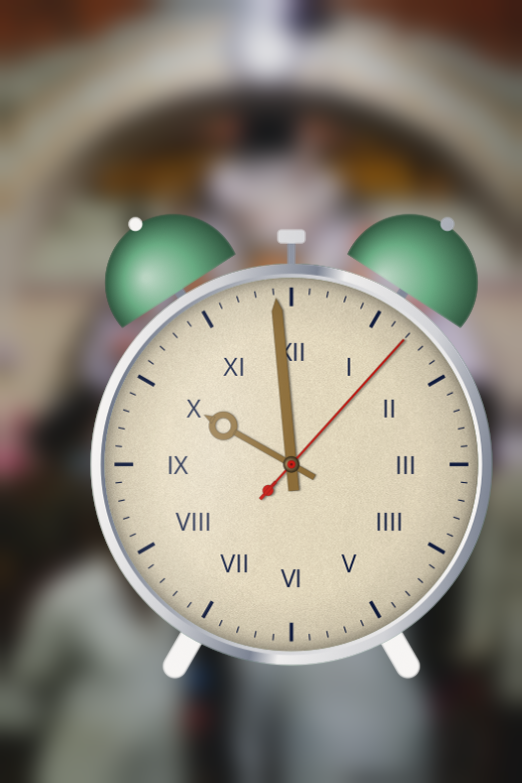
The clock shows 9 h 59 min 07 s
